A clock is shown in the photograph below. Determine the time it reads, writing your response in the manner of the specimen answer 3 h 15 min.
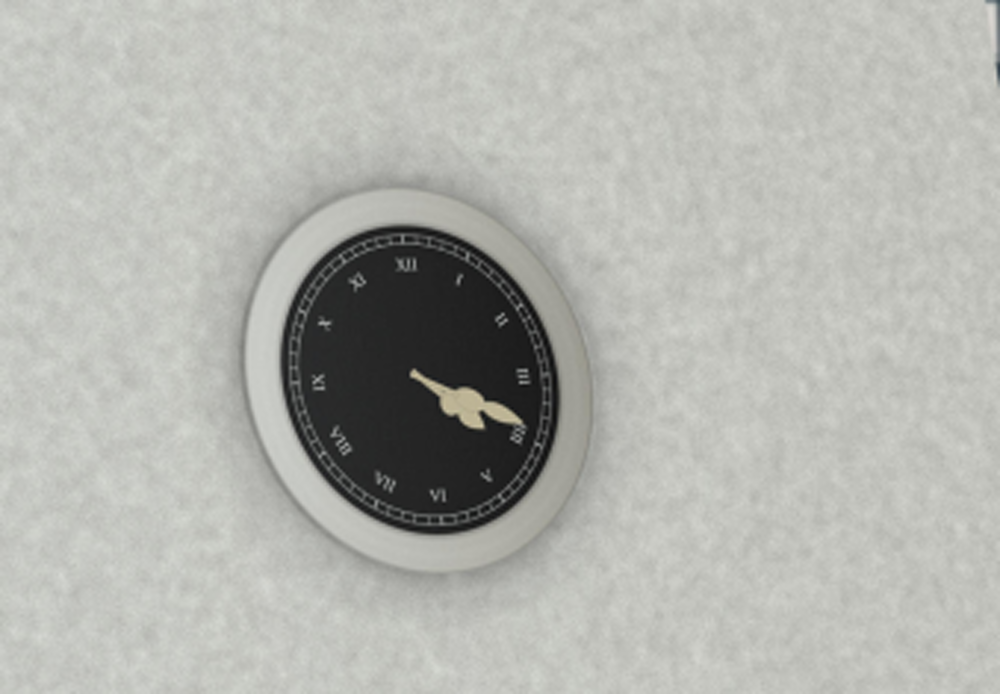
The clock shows 4 h 19 min
